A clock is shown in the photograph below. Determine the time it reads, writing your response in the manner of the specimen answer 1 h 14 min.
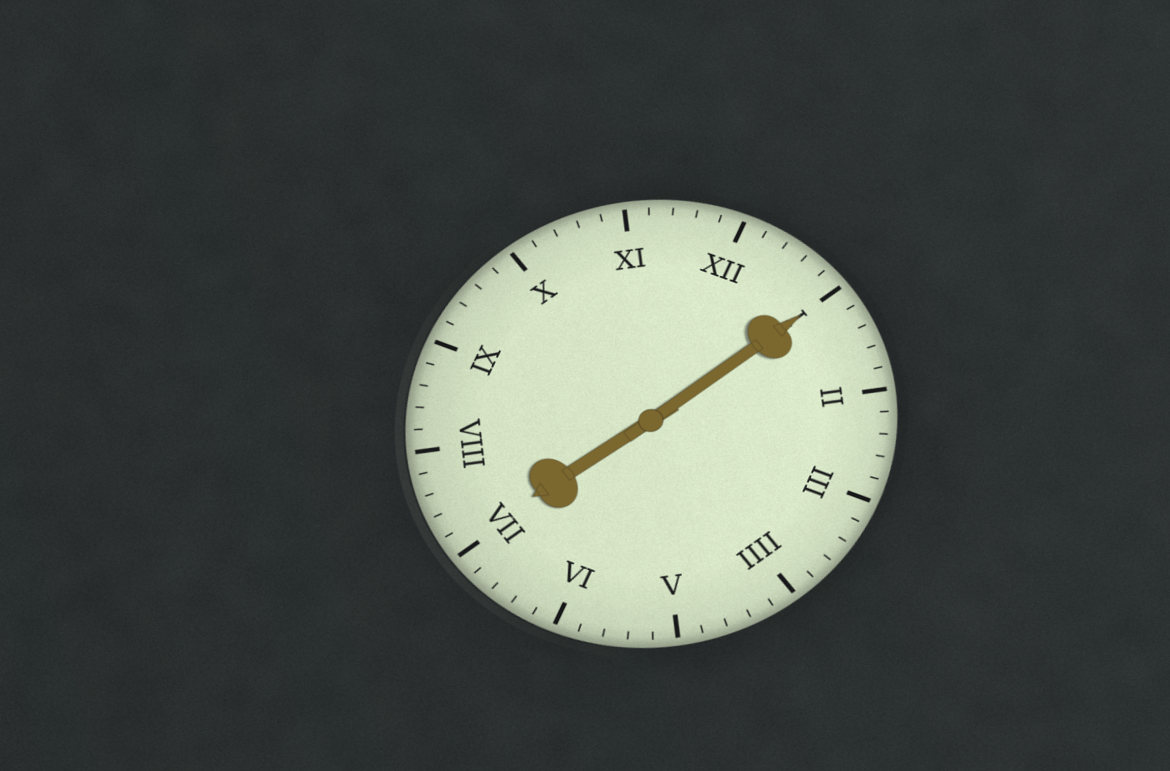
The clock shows 7 h 05 min
